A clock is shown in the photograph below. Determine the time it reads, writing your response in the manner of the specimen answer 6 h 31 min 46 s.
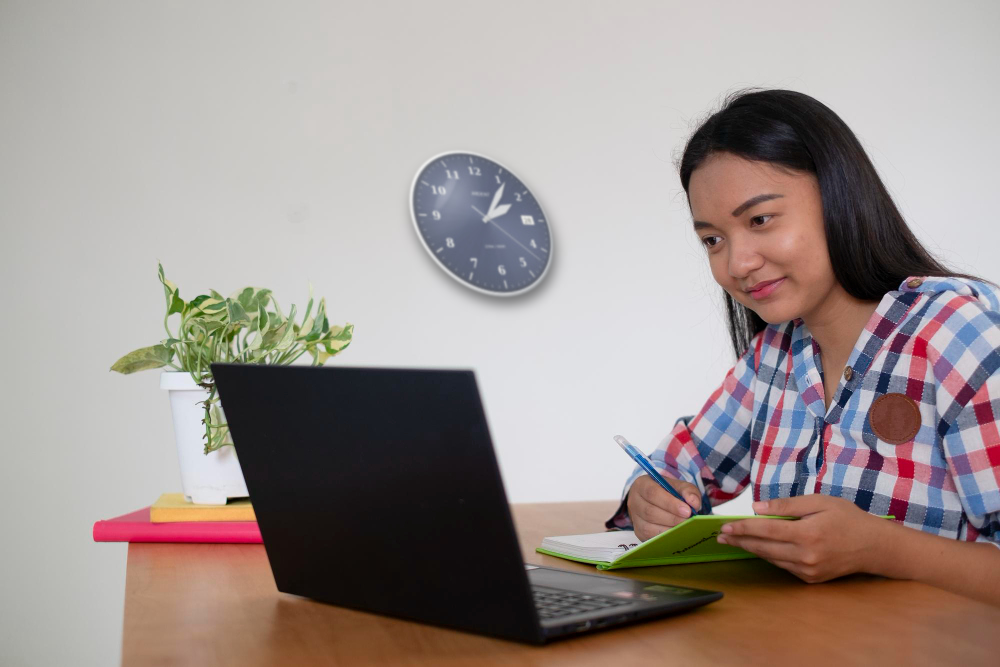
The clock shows 2 h 06 min 22 s
